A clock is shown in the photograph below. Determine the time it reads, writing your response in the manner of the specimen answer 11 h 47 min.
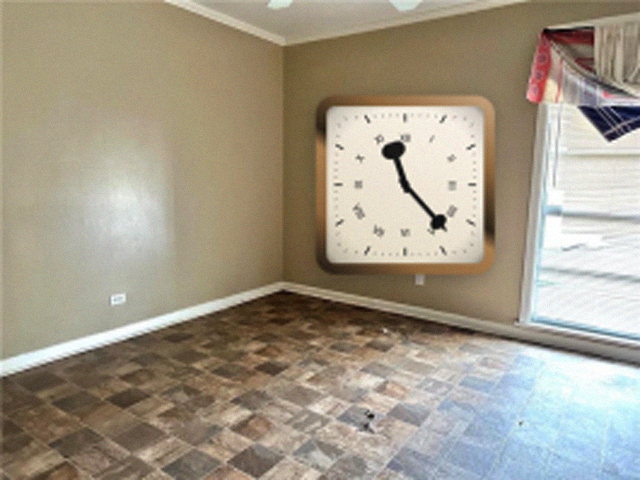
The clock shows 11 h 23 min
